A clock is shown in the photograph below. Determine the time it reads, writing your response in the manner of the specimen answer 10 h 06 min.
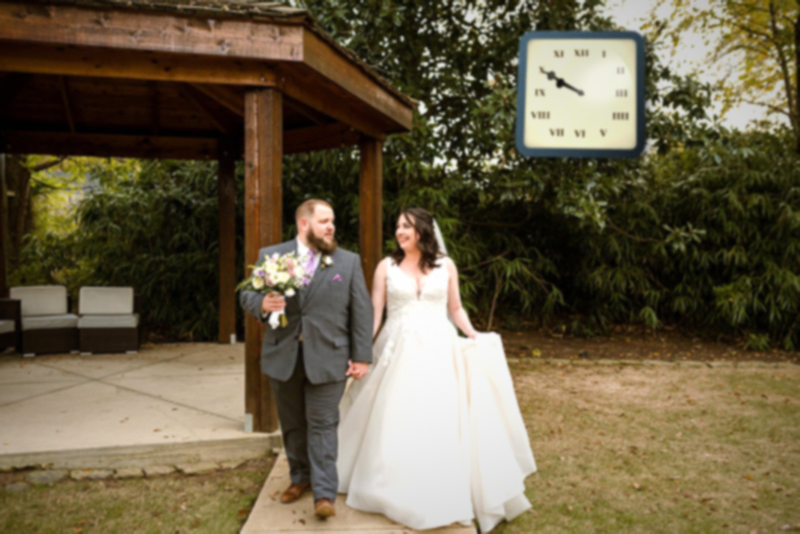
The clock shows 9 h 50 min
